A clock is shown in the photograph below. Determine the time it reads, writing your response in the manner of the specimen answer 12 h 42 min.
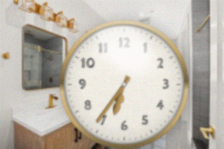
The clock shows 6 h 36 min
